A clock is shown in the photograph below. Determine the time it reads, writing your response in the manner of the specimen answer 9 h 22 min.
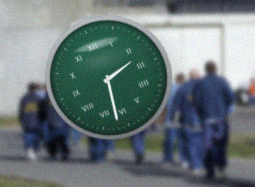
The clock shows 2 h 32 min
